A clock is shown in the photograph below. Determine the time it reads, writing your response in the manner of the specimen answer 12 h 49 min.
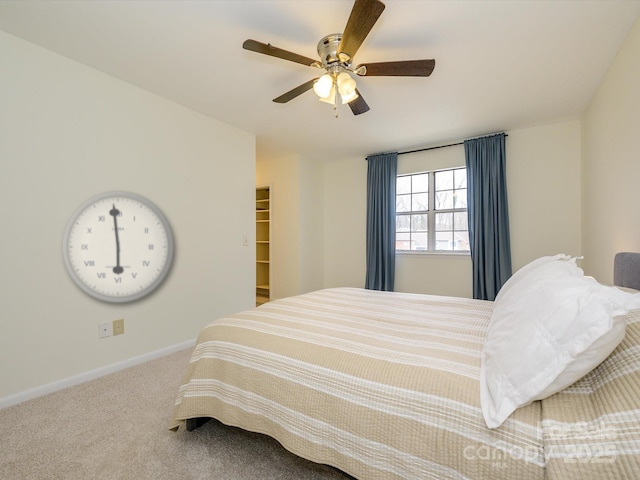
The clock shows 5 h 59 min
